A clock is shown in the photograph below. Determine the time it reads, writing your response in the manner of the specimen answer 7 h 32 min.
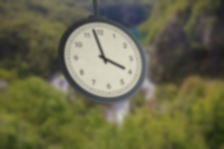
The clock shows 3 h 58 min
